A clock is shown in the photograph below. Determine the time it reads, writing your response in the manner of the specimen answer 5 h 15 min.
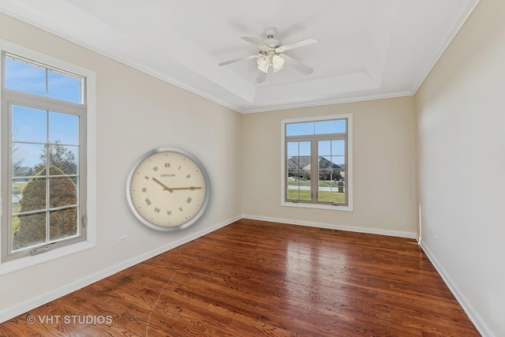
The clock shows 10 h 15 min
